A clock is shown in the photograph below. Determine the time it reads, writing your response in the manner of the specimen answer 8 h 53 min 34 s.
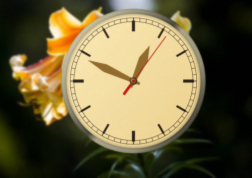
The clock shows 12 h 49 min 06 s
